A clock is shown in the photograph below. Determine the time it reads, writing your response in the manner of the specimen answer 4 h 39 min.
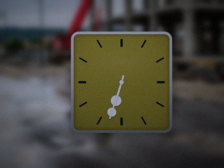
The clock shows 6 h 33 min
